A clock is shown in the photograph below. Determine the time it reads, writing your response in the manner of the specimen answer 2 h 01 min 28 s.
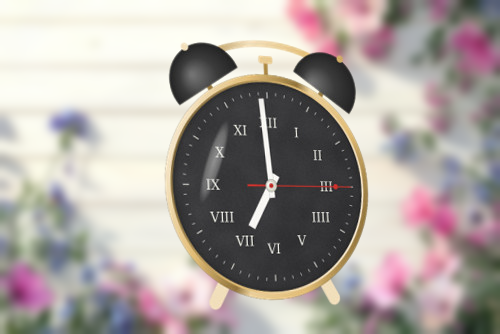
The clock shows 6 h 59 min 15 s
